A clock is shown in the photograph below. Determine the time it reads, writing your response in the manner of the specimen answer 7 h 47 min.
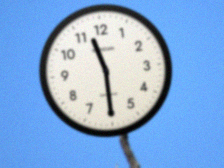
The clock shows 11 h 30 min
